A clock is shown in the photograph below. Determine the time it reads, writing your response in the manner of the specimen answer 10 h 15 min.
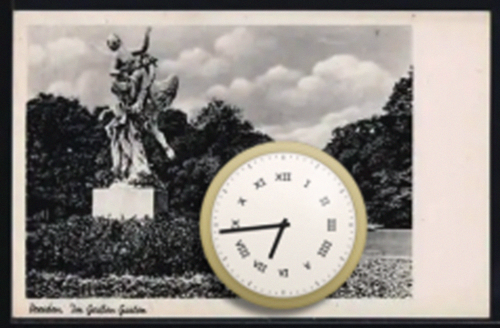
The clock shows 6 h 44 min
